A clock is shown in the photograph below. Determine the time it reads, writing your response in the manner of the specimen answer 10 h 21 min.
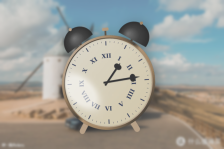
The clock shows 1 h 14 min
